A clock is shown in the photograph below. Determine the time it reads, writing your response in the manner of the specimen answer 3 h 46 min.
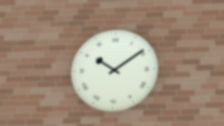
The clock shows 10 h 09 min
